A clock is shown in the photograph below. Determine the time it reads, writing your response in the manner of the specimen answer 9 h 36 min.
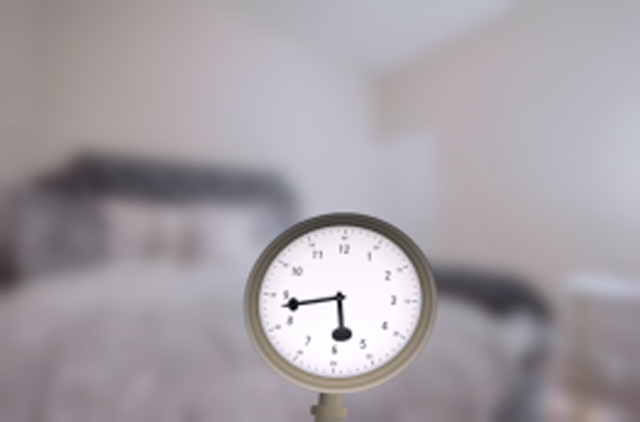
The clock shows 5 h 43 min
